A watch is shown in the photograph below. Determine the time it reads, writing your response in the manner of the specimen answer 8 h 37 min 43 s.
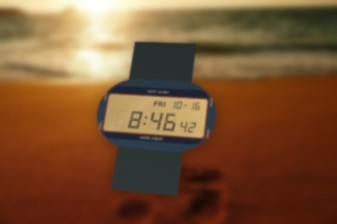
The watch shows 8 h 46 min 42 s
